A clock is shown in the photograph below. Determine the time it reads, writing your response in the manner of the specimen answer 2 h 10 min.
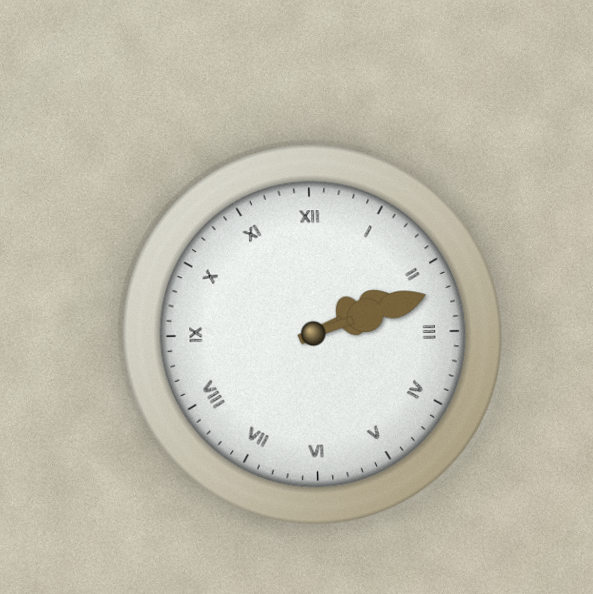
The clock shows 2 h 12 min
